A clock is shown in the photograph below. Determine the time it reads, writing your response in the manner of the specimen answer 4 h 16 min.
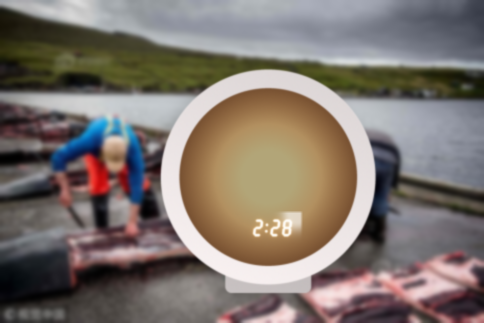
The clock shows 2 h 28 min
